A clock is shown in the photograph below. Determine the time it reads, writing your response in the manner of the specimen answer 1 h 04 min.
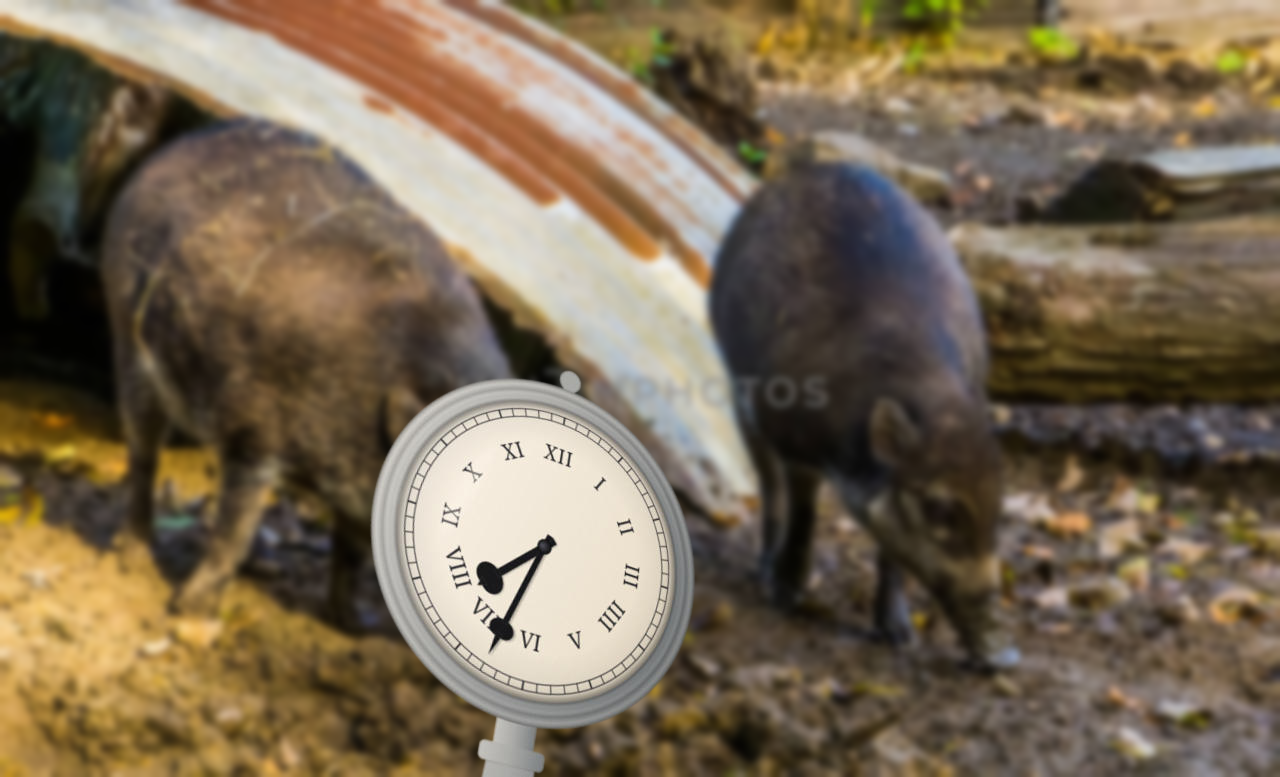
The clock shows 7 h 33 min
